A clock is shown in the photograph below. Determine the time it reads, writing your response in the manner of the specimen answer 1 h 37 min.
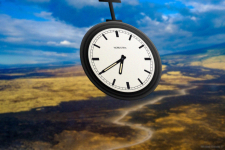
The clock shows 6 h 40 min
